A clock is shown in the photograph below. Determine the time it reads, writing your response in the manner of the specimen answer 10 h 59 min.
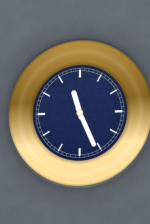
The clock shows 11 h 26 min
